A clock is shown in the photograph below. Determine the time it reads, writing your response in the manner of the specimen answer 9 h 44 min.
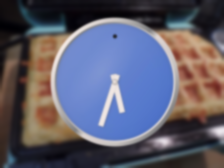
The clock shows 5 h 33 min
